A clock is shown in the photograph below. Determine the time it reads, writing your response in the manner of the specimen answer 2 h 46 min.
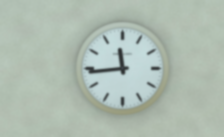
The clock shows 11 h 44 min
